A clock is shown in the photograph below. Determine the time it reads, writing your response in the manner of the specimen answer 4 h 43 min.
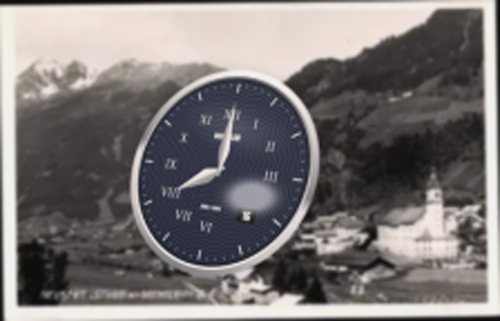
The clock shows 8 h 00 min
